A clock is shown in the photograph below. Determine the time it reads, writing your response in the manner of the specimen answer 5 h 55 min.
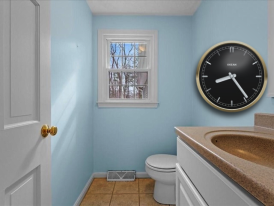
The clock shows 8 h 24 min
